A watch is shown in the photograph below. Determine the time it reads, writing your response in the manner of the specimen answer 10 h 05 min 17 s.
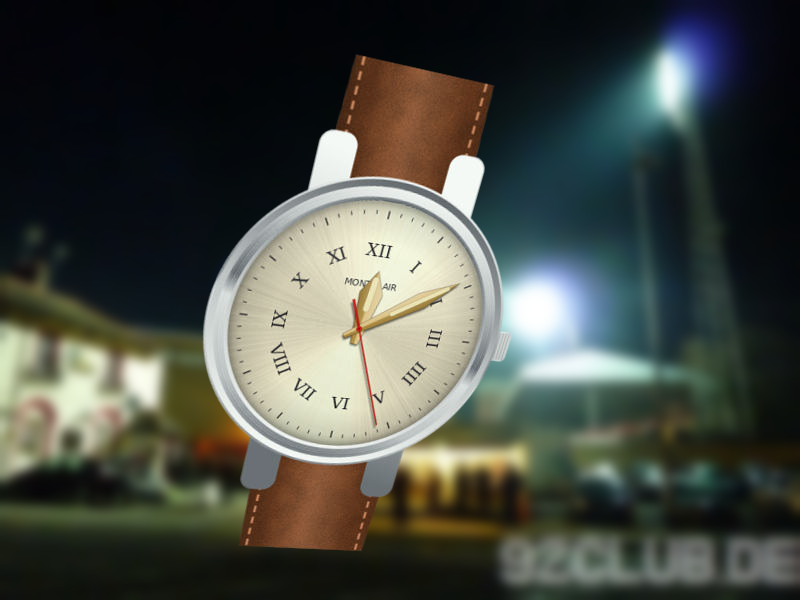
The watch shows 12 h 09 min 26 s
